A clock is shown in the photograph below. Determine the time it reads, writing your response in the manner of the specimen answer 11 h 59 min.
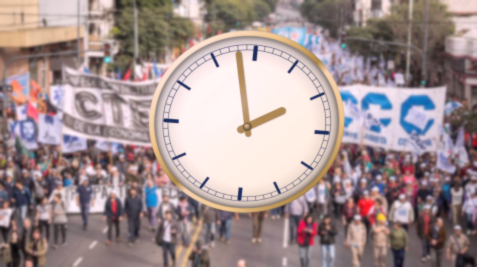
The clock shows 1 h 58 min
